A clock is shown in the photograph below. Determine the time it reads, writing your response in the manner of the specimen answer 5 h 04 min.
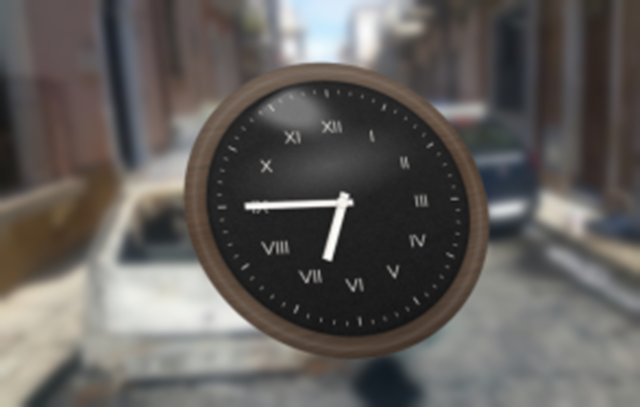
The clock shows 6 h 45 min
